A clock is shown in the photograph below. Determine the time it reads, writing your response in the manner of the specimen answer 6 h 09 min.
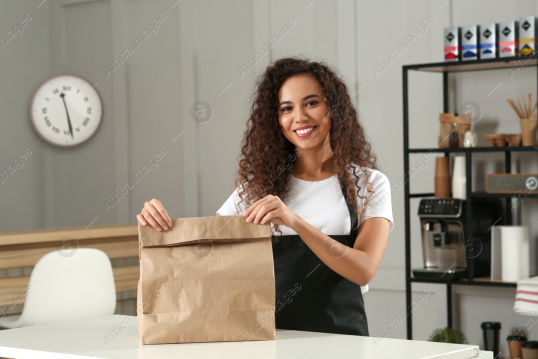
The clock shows 11 h 28 min
